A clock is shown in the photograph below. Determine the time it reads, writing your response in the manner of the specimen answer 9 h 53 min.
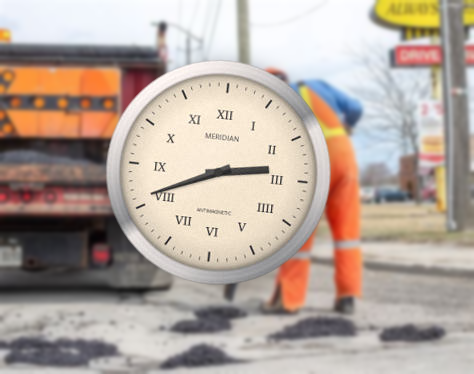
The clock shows 2 h 41 min
